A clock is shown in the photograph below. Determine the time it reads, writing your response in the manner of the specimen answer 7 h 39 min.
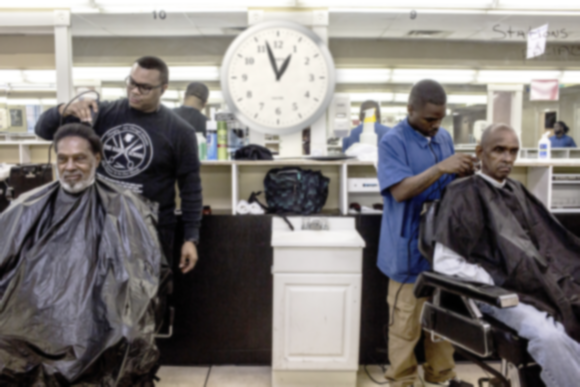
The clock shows 12 h 57 min
